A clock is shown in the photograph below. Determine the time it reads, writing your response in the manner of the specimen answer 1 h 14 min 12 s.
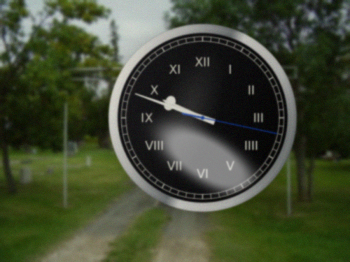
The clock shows 9 h 48 min 17 s
